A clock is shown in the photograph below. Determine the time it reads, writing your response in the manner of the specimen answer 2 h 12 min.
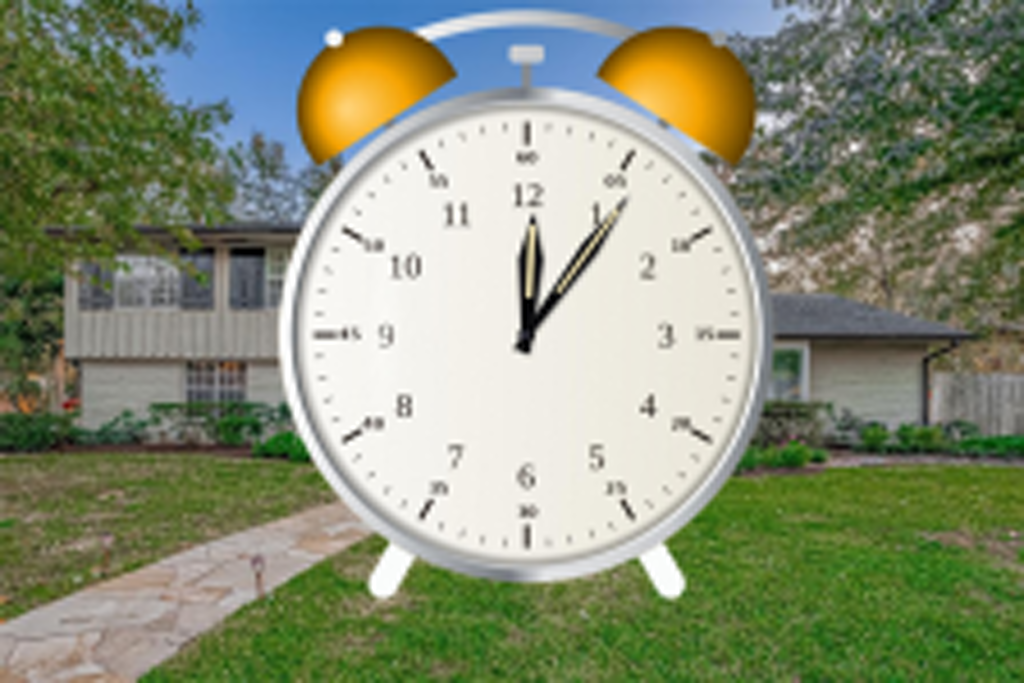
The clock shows 12 h 06 min
